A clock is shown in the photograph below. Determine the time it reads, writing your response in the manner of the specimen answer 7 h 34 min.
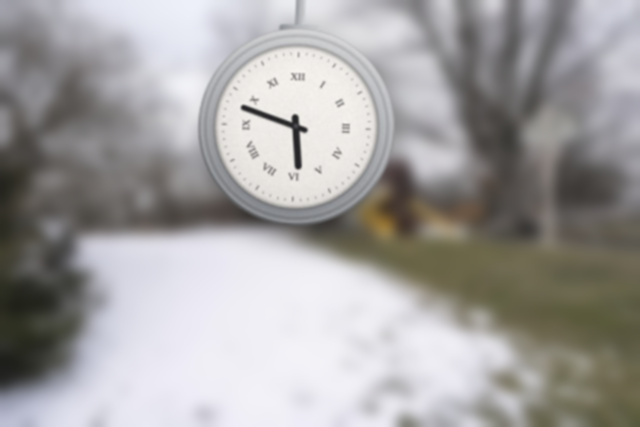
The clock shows 5 h 48 min
